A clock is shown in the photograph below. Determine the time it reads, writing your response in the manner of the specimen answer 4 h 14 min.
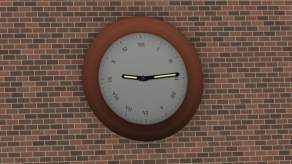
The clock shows 9 h 14 min
